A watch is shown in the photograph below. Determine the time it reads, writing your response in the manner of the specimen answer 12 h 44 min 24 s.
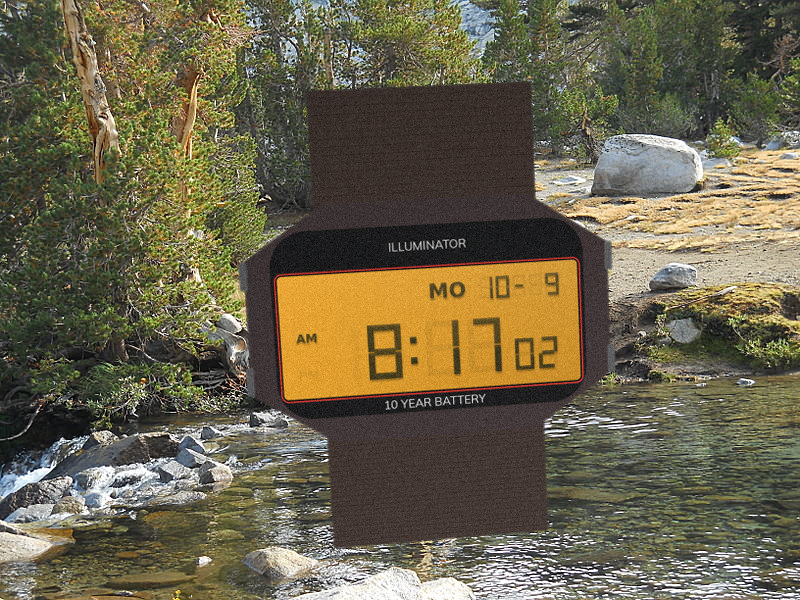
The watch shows 8 h 17 min 02 s
